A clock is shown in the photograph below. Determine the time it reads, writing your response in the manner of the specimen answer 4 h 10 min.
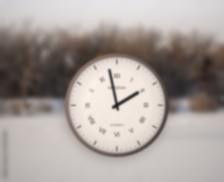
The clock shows 1 h 58 min
